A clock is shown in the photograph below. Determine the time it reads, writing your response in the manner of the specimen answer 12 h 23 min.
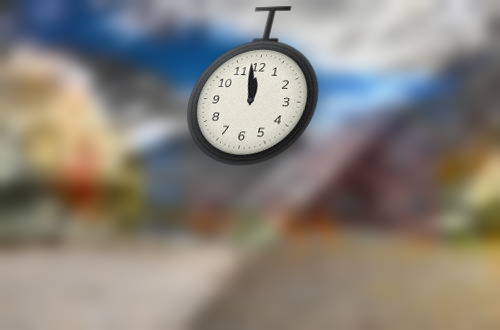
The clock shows 11 h 58 min
